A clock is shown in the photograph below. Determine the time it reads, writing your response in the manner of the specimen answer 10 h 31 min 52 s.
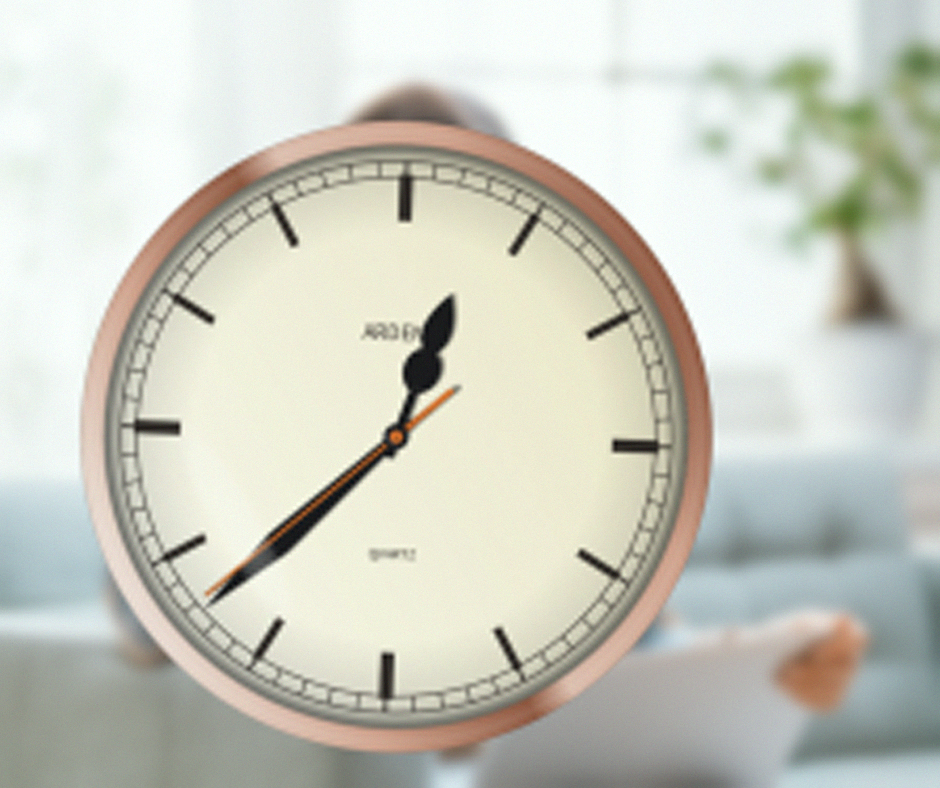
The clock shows 12 h 37 min 38 s
